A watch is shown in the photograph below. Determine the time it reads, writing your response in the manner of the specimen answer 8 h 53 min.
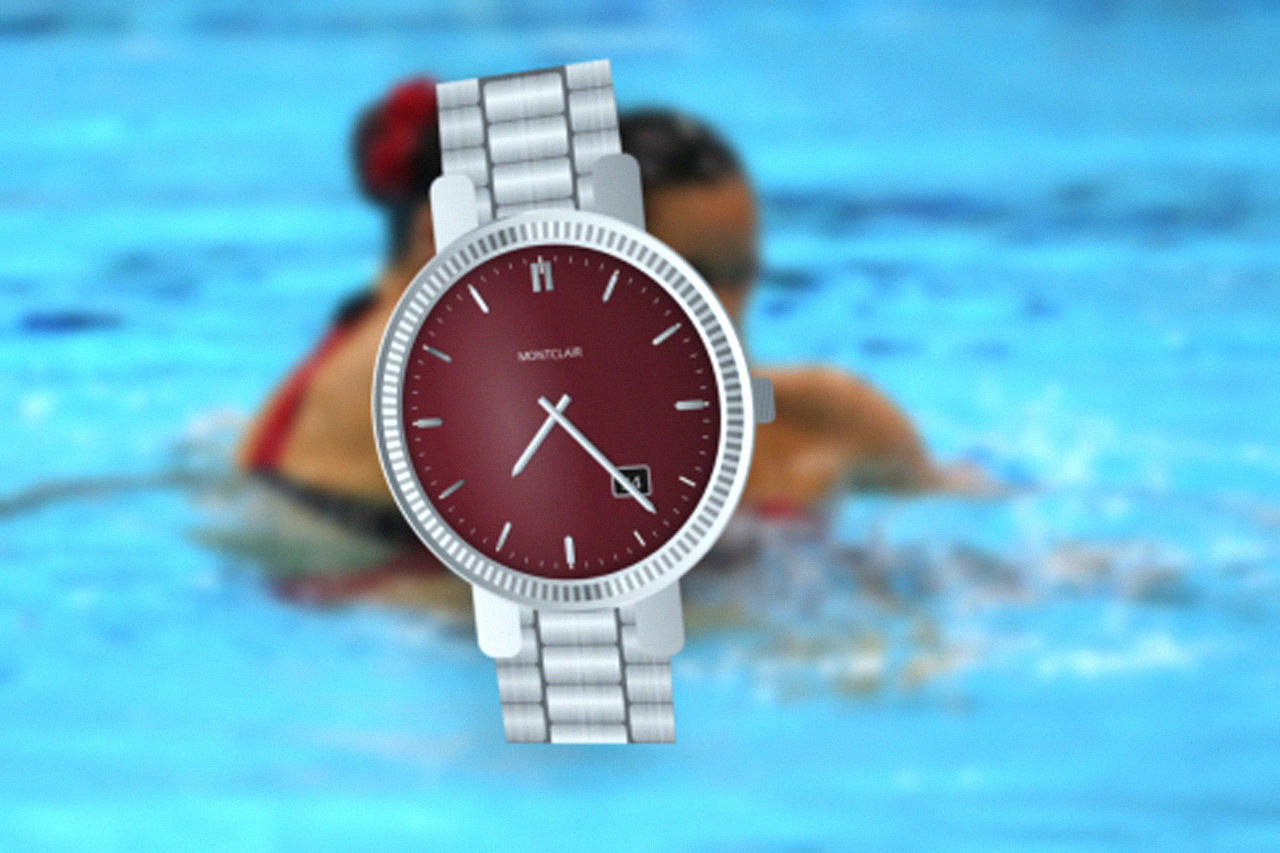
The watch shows 7 h 23 min
